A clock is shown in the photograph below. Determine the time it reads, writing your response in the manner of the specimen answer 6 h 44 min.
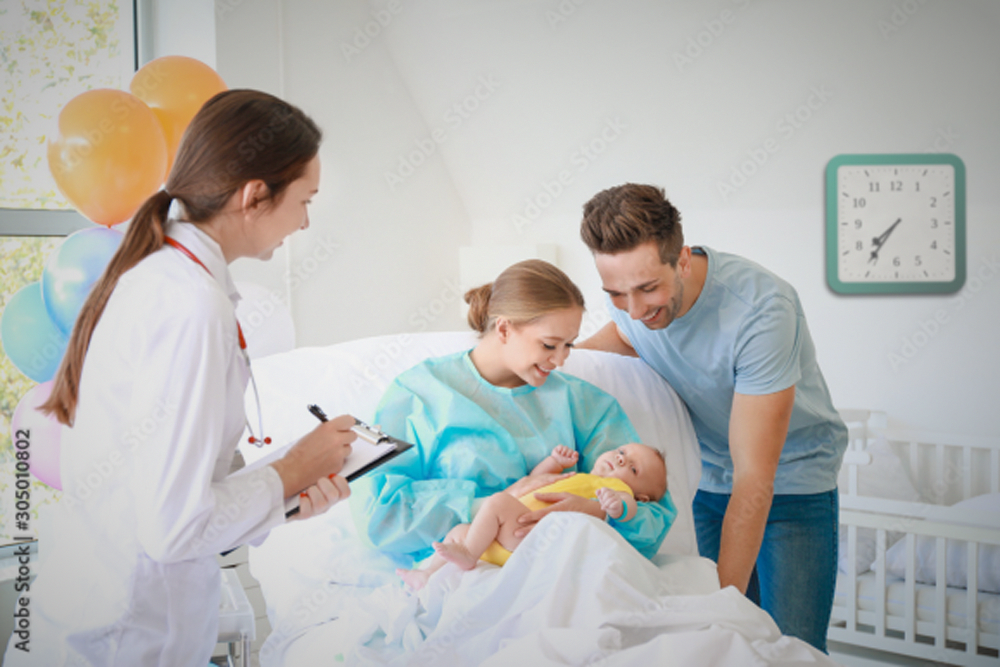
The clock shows 7 h 36 min
